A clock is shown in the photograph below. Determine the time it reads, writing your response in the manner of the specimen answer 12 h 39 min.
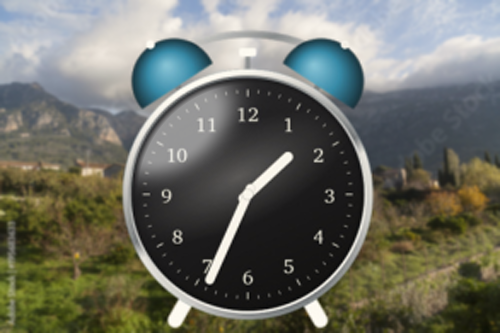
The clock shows 1 h 34 min
